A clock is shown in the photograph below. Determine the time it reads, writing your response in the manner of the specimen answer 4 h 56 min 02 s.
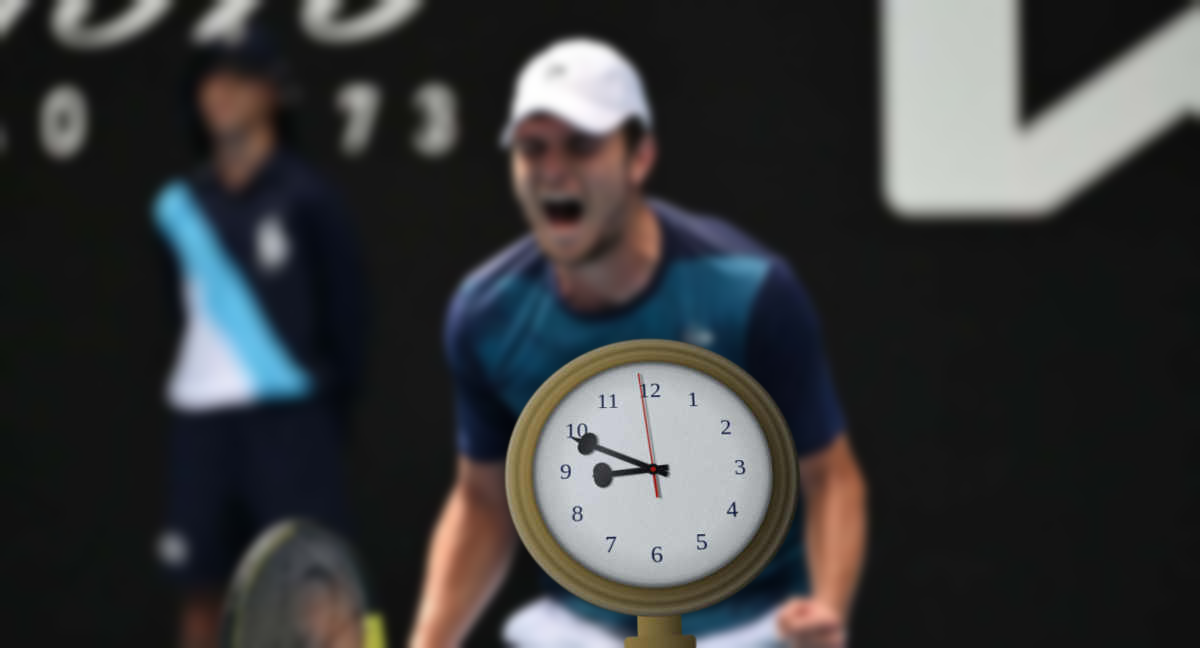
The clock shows 8 h 48 min 59 s
